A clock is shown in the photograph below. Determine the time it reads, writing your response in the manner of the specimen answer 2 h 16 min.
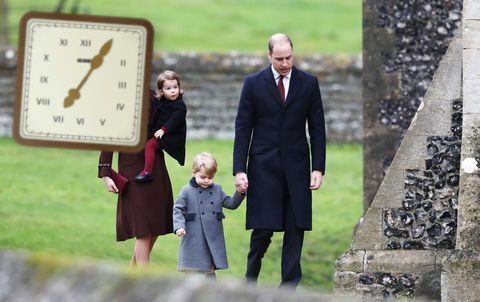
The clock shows 7 h 05 min
